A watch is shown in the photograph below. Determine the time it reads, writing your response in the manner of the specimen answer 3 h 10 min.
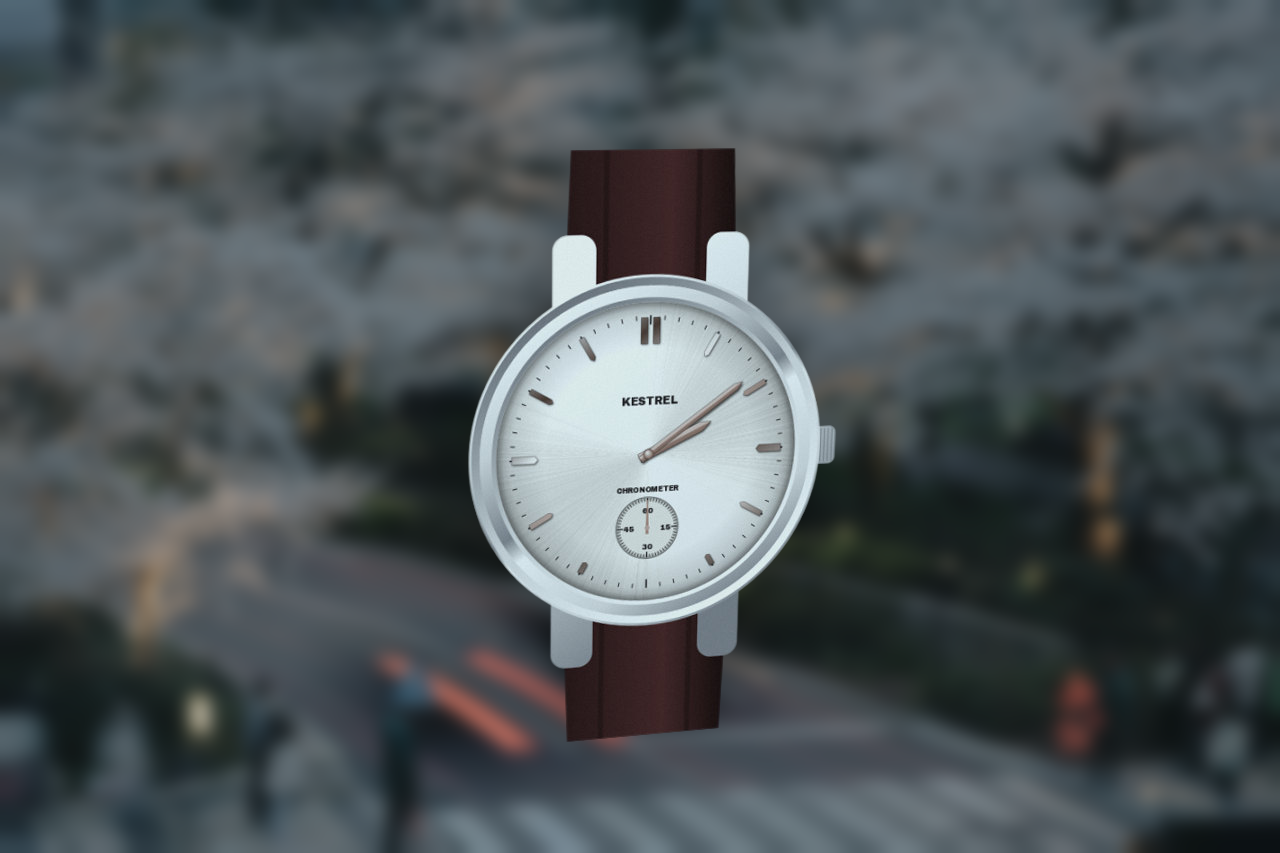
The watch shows 2 h 09 min
